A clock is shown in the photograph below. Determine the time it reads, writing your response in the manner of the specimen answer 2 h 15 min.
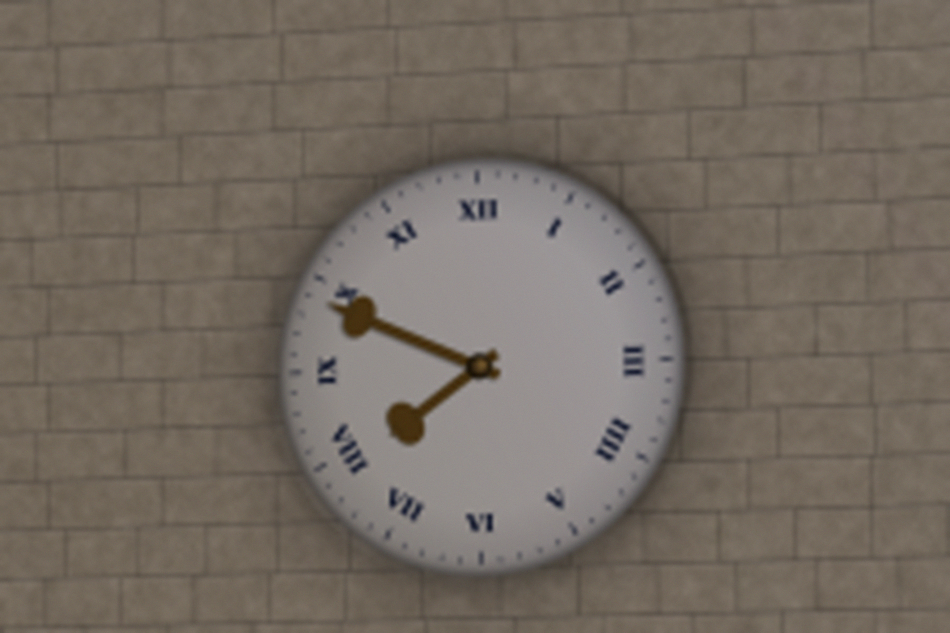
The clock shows 7 h 49 min
